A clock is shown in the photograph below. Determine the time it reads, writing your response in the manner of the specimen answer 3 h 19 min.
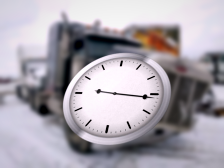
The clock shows 9 h 16 min
